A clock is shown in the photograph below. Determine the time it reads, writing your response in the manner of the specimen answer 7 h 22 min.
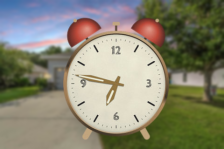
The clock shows 6 h 47 min
